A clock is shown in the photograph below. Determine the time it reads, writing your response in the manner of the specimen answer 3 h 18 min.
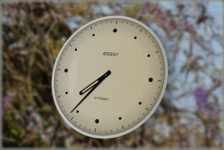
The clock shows 7 h 36 min
